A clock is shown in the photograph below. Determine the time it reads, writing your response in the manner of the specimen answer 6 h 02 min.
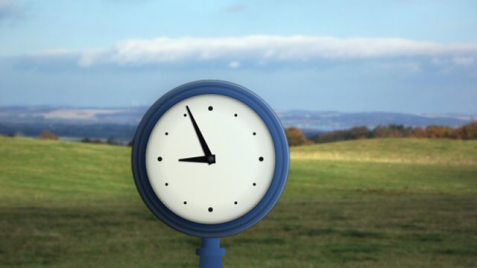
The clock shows 8 h 56 min
